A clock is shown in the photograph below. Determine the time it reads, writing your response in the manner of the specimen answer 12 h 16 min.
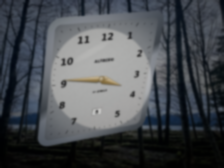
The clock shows 3 h 46 min
